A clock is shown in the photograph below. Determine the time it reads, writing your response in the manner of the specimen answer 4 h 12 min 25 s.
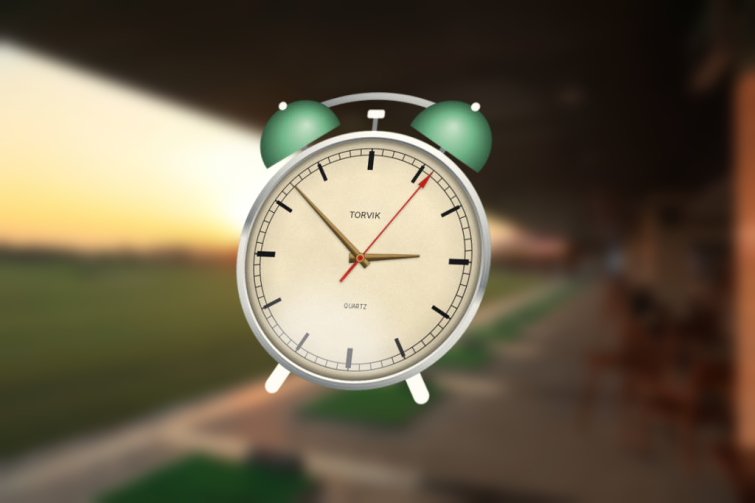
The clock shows 2 h 52 min 06 s
